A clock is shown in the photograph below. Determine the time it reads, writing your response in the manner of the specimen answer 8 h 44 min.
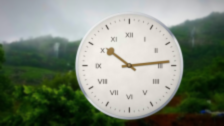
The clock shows 10 h 14 min
